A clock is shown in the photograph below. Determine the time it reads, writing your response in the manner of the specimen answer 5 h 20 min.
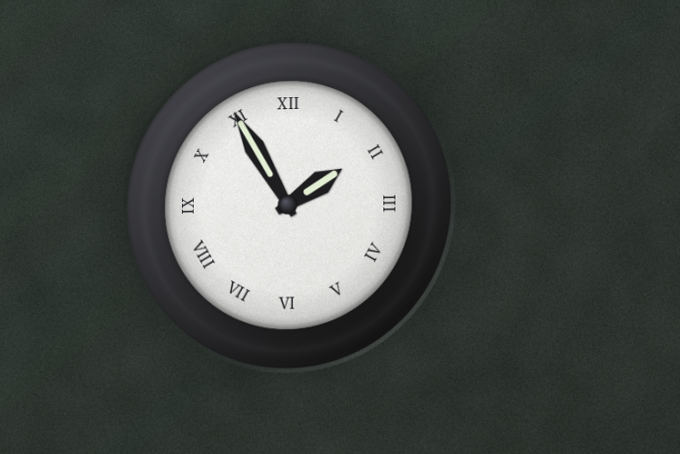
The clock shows 1 h 55 min
